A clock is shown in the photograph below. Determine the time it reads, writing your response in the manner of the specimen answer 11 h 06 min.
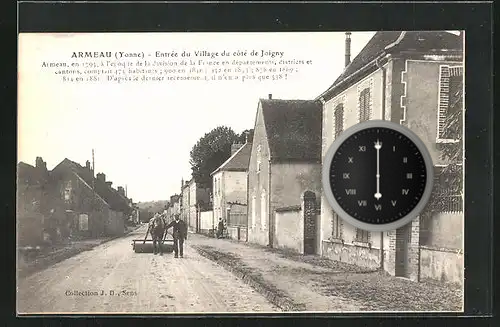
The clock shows 6 h 00 min
